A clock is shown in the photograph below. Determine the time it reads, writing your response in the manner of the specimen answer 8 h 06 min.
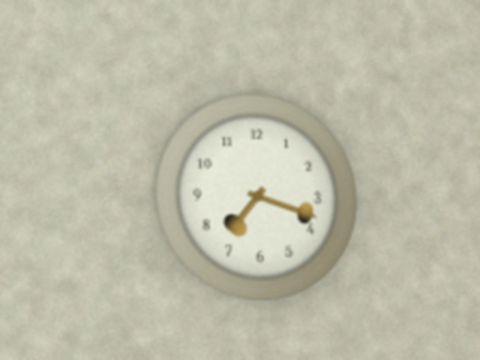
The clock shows 7 h 18 min
